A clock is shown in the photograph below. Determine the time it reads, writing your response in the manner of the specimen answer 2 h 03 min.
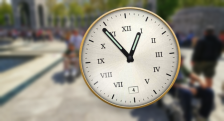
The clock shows 12 h 54 min
